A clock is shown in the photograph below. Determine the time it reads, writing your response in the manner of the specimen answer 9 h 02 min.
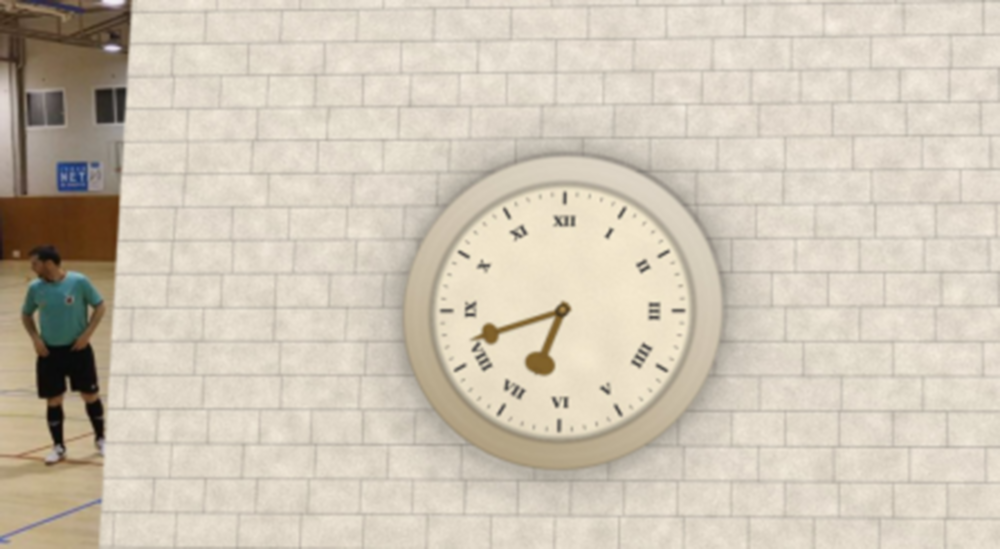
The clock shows 6 h 42 min
